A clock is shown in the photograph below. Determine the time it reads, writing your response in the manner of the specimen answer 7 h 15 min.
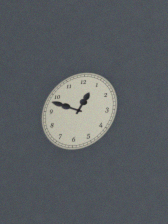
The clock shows 12 h 48 min
